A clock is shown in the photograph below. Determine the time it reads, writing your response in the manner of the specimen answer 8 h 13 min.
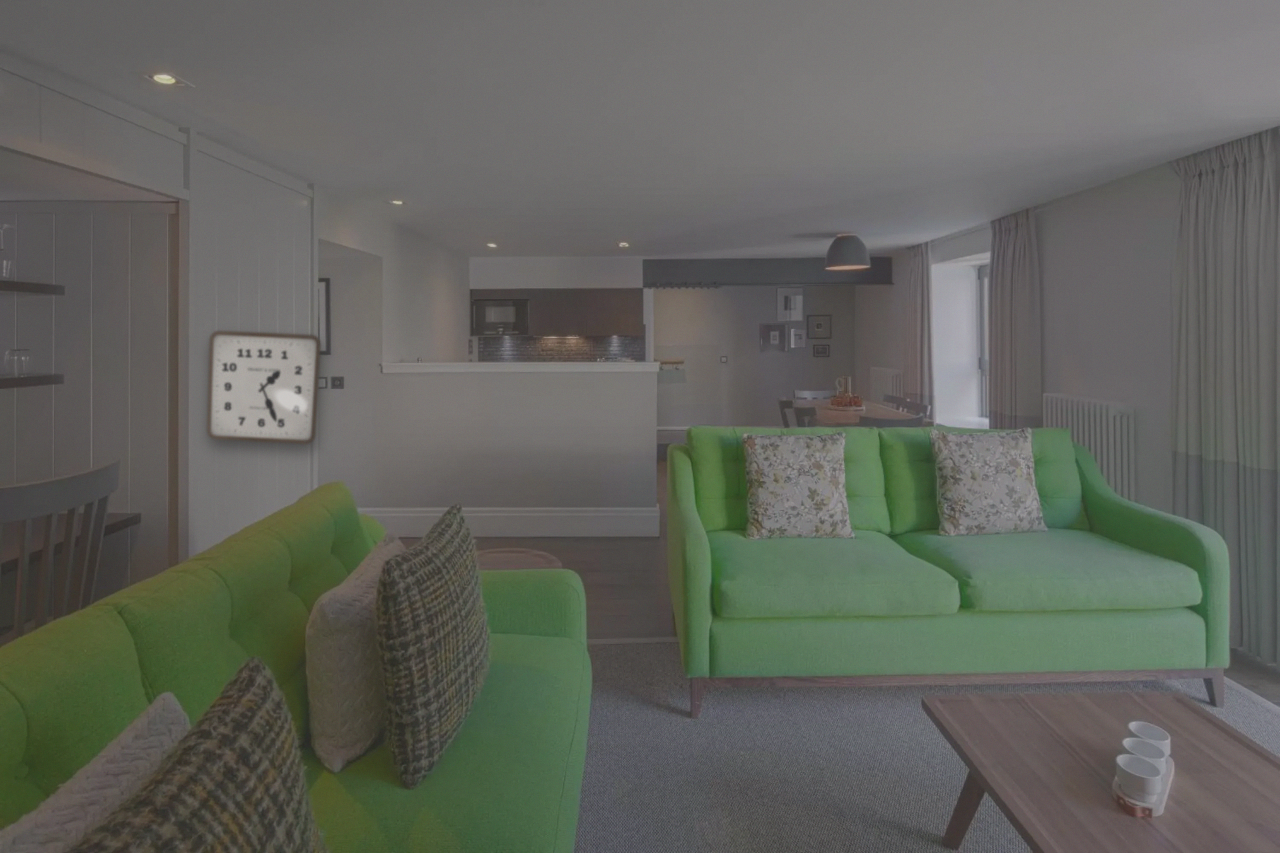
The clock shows 1 h 26 min
